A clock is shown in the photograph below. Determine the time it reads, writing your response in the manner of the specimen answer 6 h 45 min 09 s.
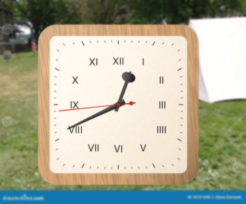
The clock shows 12 h 40 min 44 s
